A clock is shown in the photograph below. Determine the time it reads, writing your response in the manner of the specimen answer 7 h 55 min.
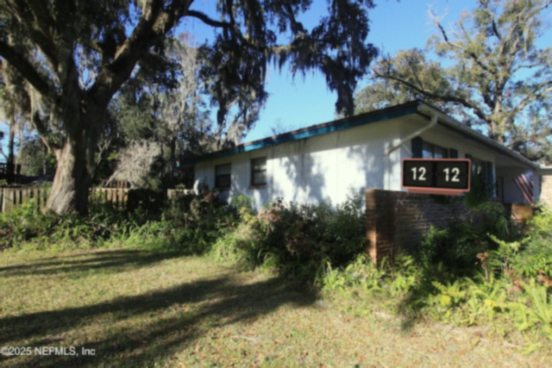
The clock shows 12 h 12 min
